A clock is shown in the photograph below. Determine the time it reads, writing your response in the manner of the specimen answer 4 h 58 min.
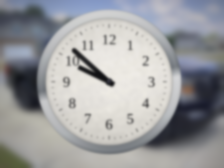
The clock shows 9 h 52 min
